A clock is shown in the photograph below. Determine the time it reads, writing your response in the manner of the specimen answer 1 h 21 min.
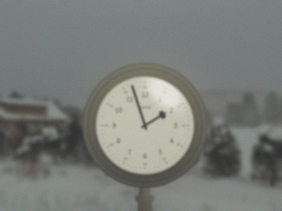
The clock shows 1 h 57 min
